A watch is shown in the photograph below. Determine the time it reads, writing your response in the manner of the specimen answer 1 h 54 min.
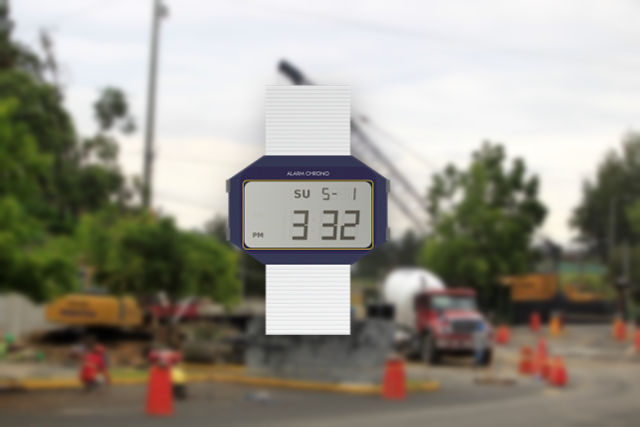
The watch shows 3 h 32 min
